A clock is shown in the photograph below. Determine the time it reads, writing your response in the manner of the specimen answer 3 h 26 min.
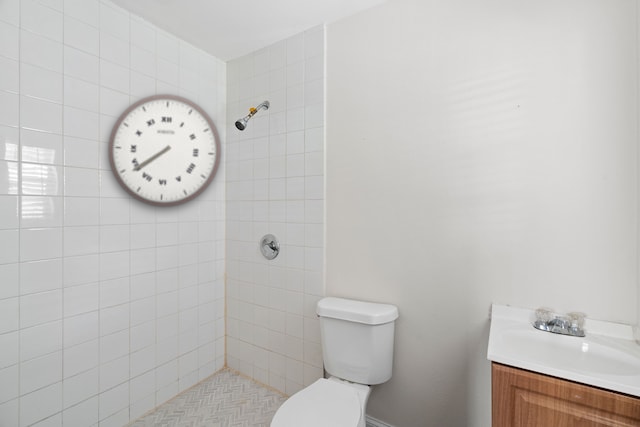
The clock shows 7 h 39 min
